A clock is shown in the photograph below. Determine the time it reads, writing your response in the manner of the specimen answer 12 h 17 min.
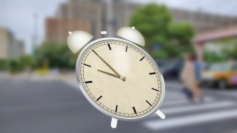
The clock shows 9 h 55 min
